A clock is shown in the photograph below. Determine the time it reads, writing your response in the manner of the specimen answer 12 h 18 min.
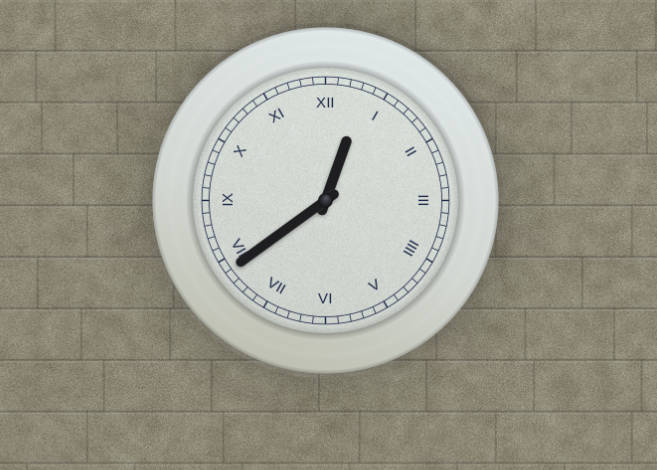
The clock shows 12 h 39 min
